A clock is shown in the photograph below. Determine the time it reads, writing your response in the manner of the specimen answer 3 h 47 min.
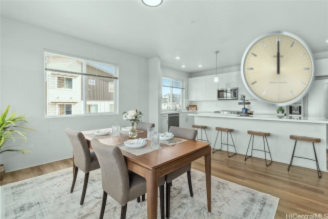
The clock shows 12 h 00 min
